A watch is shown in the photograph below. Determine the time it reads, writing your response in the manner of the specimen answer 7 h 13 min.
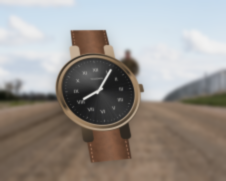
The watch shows 8 h 06 min
